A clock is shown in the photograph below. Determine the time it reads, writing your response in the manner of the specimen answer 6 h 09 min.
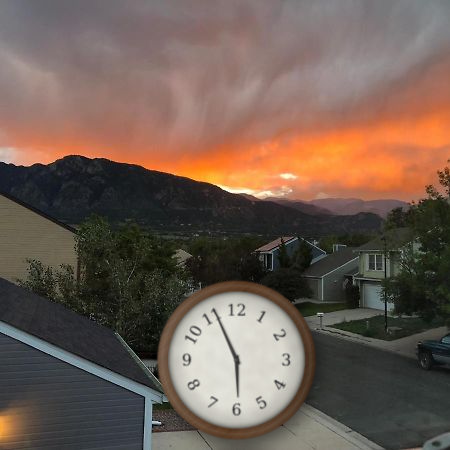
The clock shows 5 h 56 min
